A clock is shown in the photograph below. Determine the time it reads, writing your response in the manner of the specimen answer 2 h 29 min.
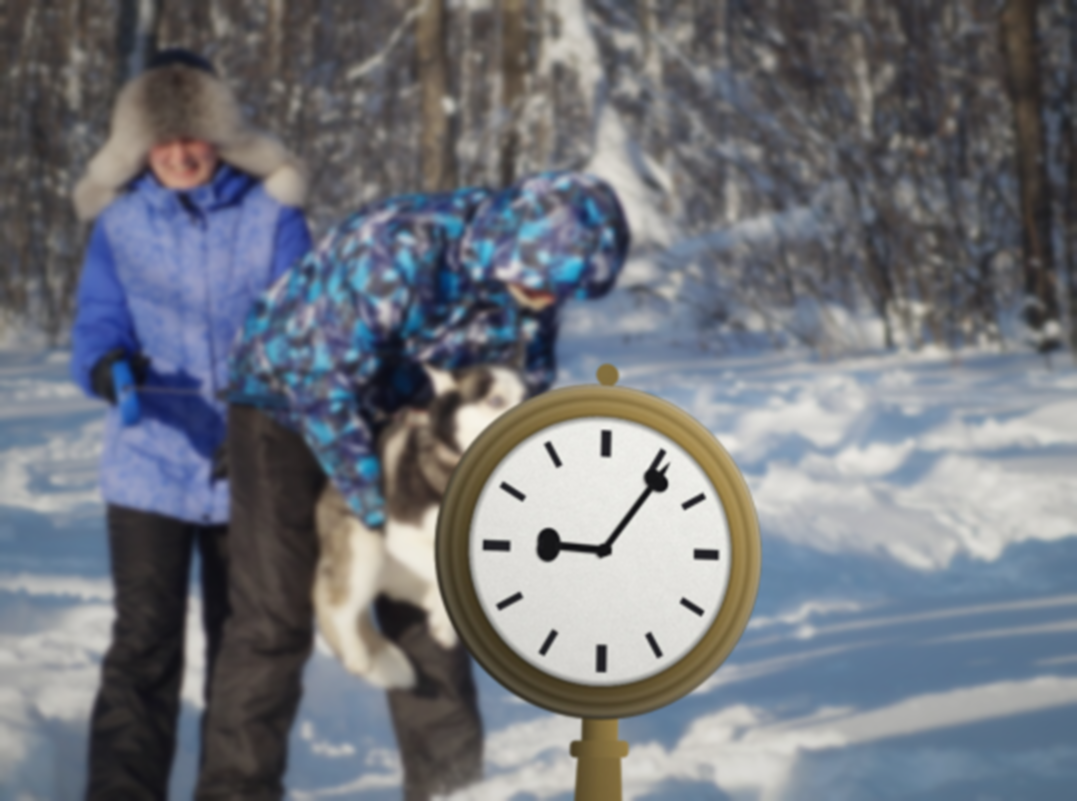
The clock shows 9 h 06 min
